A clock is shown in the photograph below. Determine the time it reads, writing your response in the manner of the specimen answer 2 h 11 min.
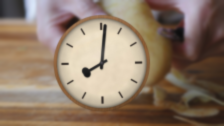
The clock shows 8 h 01 min
